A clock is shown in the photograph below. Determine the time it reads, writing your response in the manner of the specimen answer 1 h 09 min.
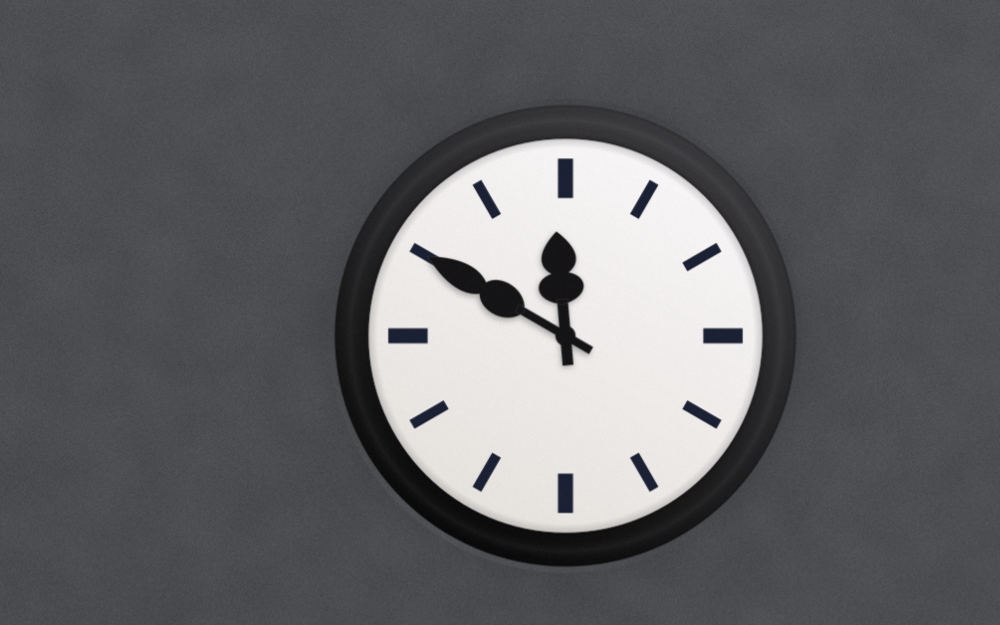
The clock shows 11 h 50 min
